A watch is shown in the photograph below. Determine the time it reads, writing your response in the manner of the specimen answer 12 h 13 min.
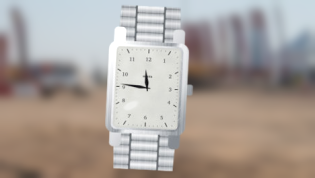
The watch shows 11 h 46 min
